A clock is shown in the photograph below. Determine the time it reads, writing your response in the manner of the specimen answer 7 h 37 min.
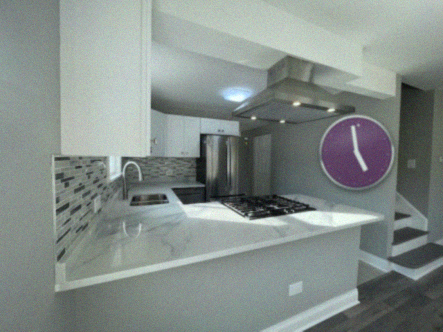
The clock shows 4 h 58 min
